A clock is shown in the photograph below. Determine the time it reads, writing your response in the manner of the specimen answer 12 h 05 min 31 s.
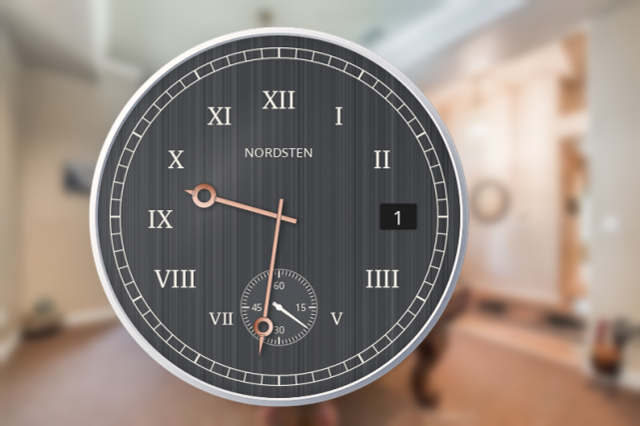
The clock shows 9 h 31 min 21 s
